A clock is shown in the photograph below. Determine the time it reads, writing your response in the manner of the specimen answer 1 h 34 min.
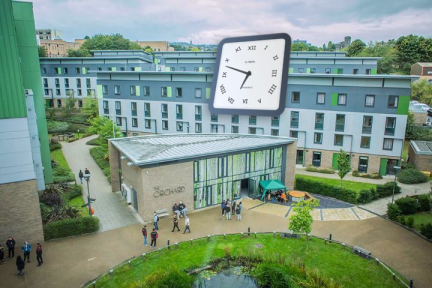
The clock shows 6 h 48 min
